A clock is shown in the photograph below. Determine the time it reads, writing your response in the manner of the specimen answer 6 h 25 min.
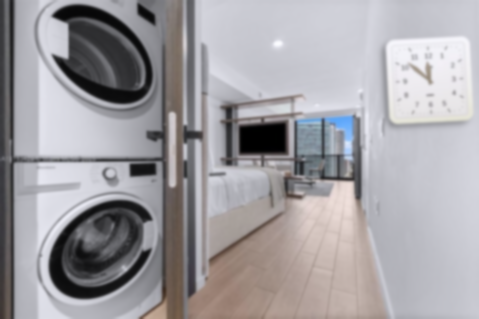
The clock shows 11 h 52 min
